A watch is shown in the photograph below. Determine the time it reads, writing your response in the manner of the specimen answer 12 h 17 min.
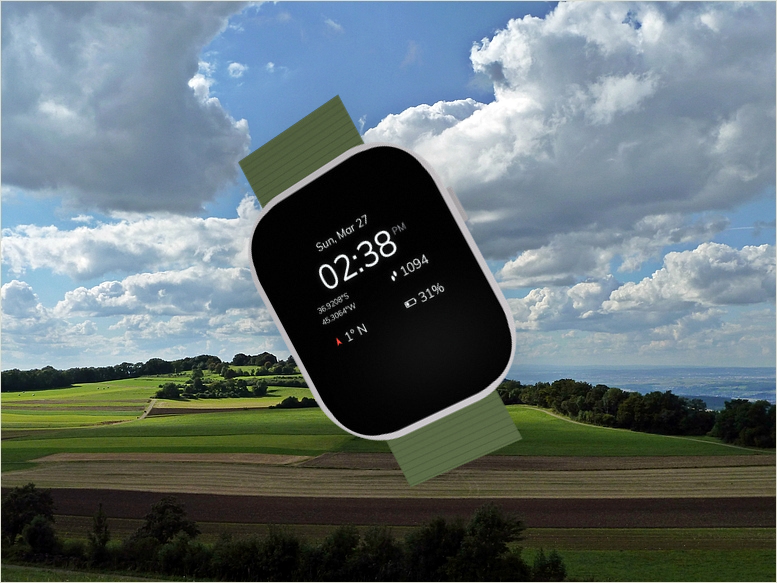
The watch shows 2 h 38 min
